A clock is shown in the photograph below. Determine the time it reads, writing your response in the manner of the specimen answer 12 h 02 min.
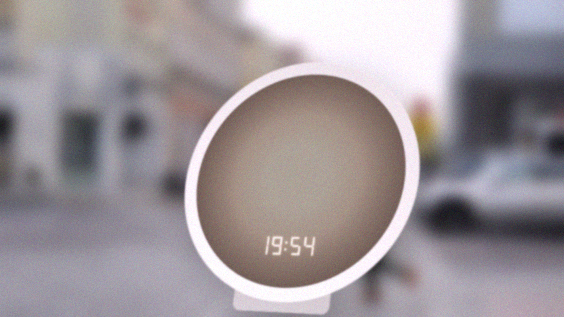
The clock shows 19 h 54 min
